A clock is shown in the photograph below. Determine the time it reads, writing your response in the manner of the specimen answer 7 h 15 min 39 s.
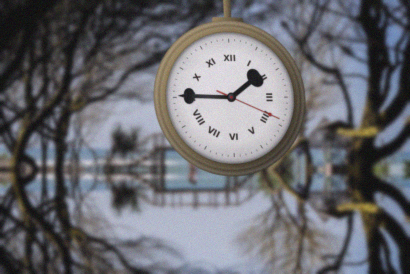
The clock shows 1 h 45 min 19 s
